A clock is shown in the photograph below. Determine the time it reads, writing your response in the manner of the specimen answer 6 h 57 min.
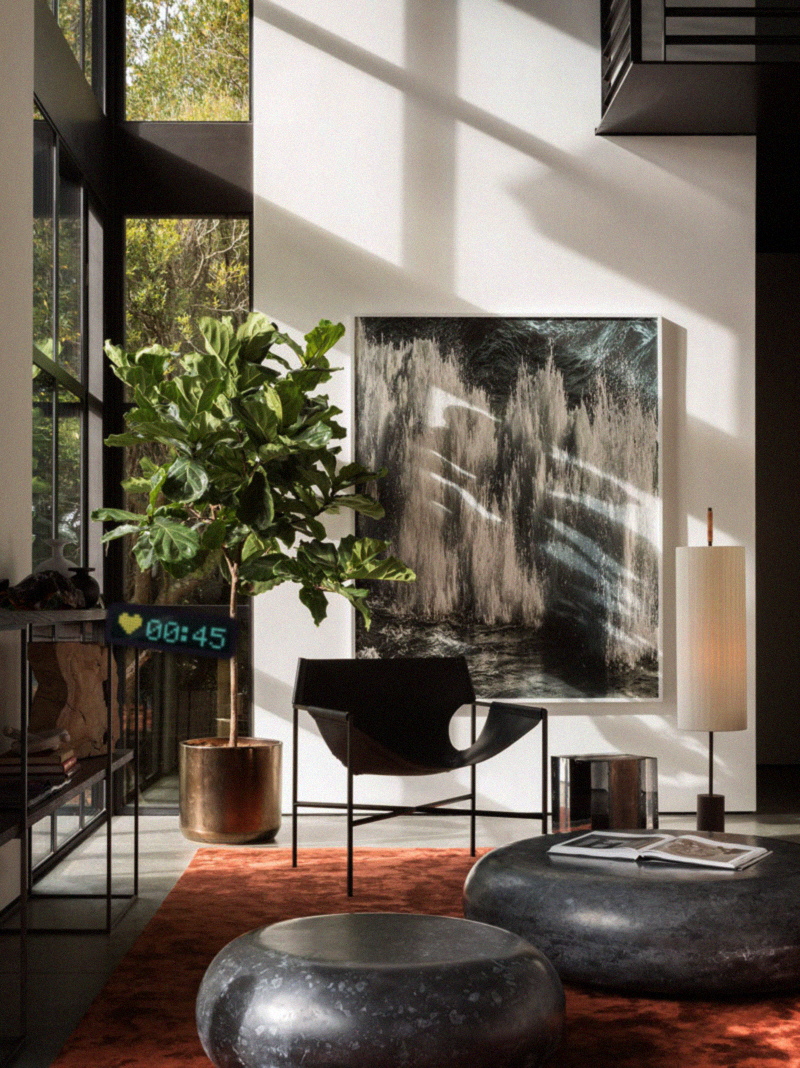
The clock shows 0 h 45 min
